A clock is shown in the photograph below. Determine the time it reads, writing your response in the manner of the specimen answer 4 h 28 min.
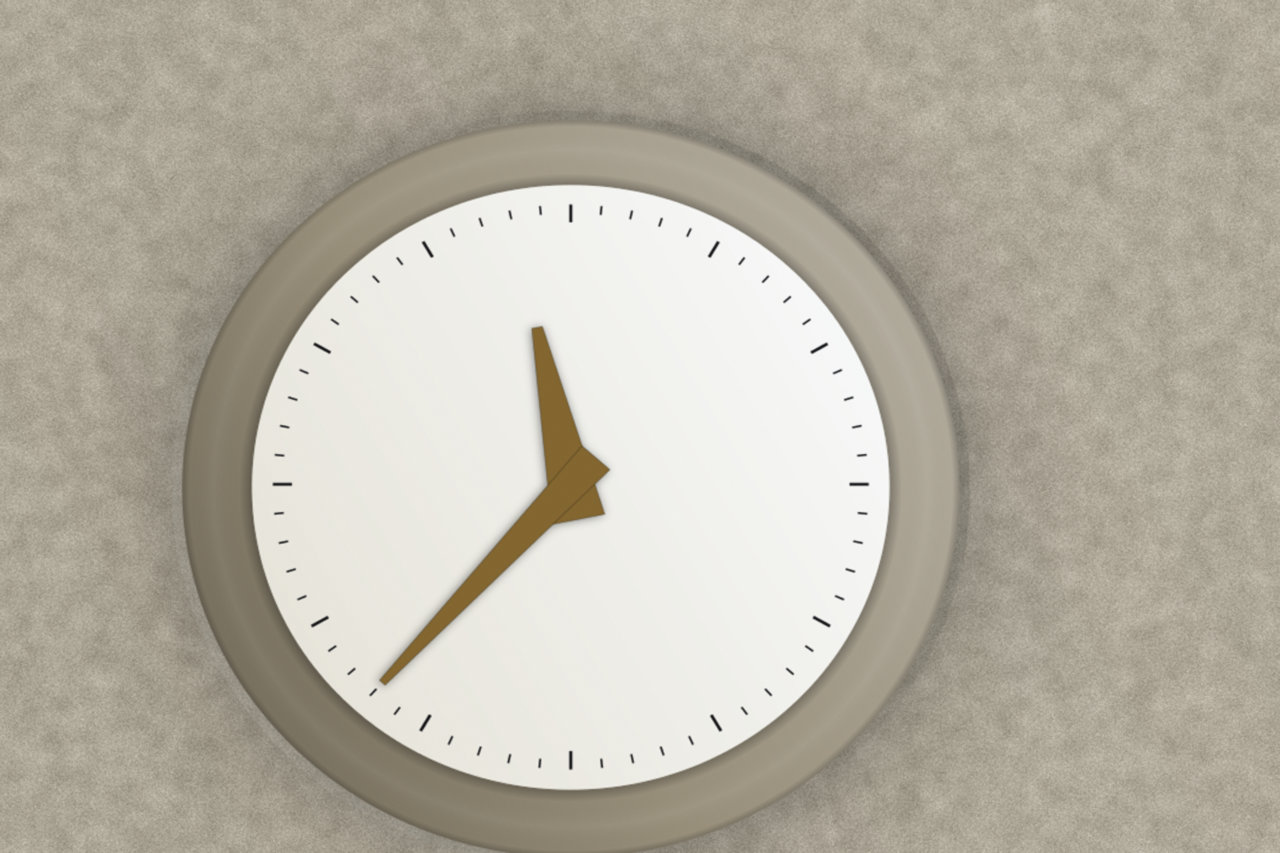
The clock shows 11 h 37 min
